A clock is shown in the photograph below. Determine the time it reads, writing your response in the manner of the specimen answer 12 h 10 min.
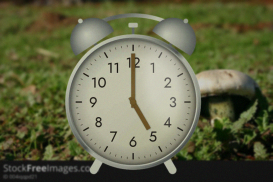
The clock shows 5 h 00 min
